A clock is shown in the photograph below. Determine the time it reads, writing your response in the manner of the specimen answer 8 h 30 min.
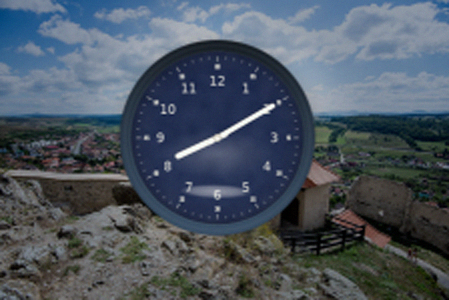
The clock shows 8 h 10 min
